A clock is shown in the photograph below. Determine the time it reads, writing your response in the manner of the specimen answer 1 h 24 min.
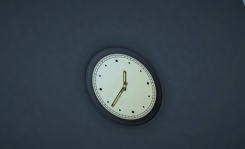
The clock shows 12 h 38 min
